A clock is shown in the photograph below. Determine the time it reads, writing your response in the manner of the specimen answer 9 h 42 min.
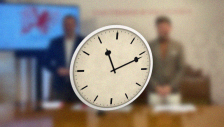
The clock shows 11 h 11 min
